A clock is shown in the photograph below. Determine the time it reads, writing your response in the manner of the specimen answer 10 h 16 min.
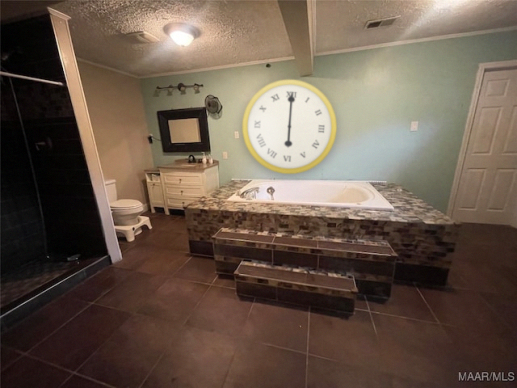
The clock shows 6 h 00 min
